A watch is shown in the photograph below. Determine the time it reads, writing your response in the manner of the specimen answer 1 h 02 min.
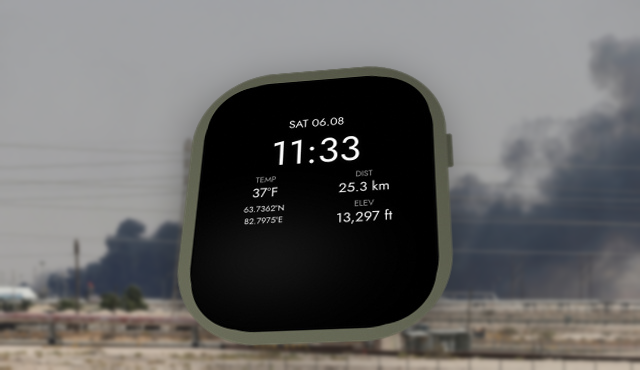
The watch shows 11 h 33 min
